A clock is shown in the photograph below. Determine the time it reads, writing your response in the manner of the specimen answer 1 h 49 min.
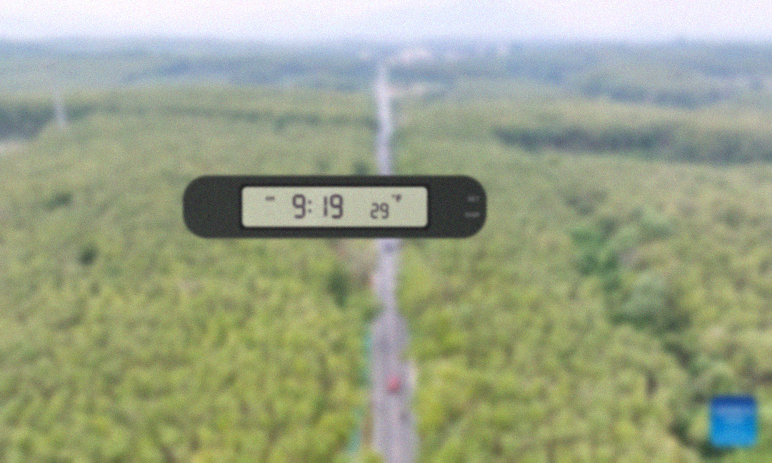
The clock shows 9 h 19 min
